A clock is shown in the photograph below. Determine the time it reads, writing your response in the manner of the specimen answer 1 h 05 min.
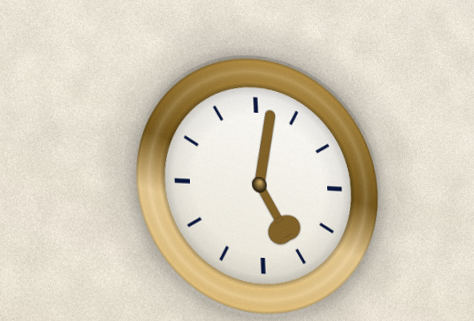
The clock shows 5 h 02 min
